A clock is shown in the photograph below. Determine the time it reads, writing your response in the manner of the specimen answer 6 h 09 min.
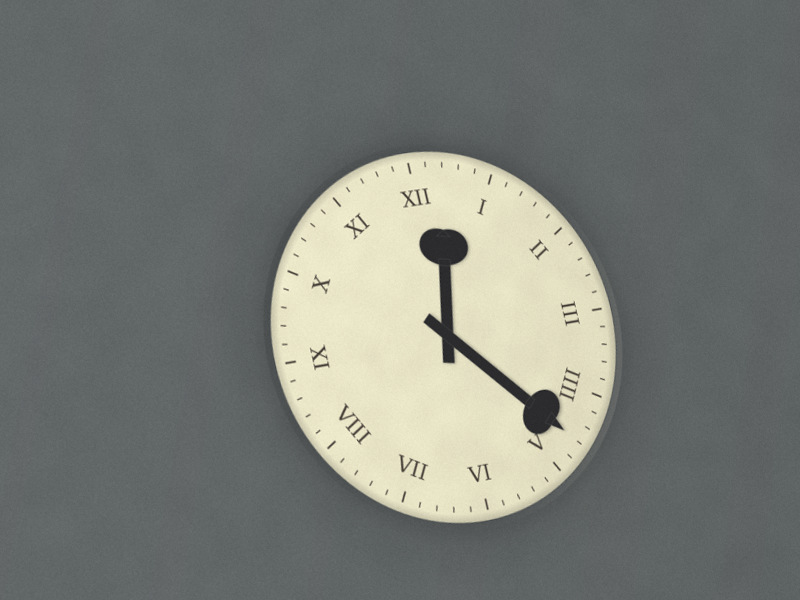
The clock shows 12 h 23 min
